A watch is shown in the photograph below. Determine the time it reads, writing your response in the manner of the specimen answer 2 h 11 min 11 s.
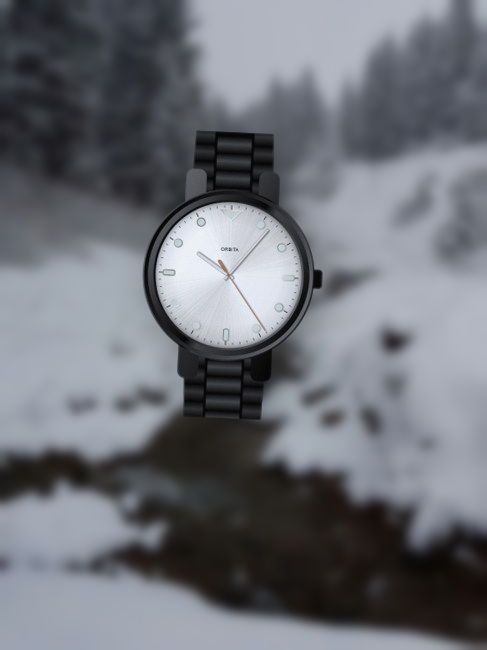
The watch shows 10 h 06 min 24 s
